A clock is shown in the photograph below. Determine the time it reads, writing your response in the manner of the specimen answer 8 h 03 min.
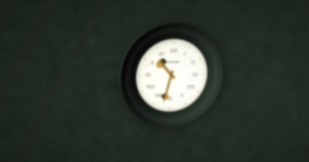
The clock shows 10 h 32 min
